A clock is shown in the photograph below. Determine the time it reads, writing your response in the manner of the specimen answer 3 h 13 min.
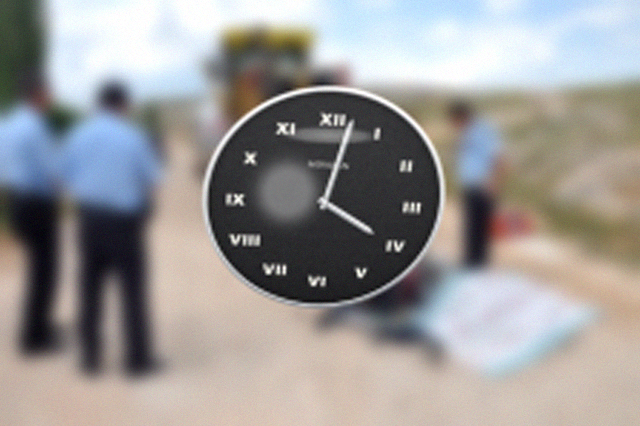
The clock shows 4 h 02 min
